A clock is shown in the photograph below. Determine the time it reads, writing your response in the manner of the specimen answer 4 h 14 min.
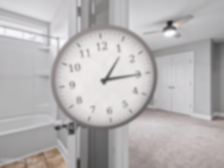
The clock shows 1 h 15 min
